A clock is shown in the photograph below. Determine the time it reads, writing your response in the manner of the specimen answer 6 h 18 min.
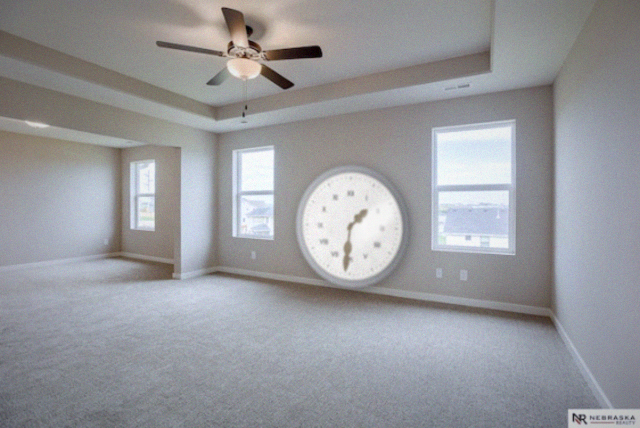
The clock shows 1 h 31 min
